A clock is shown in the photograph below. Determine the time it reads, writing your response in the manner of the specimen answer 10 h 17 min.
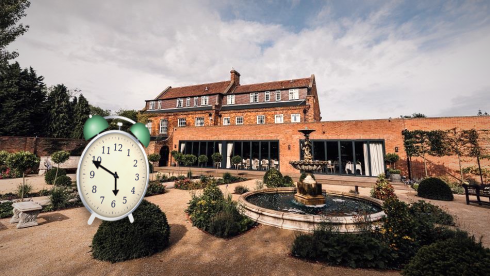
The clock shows 5 h 49 min
